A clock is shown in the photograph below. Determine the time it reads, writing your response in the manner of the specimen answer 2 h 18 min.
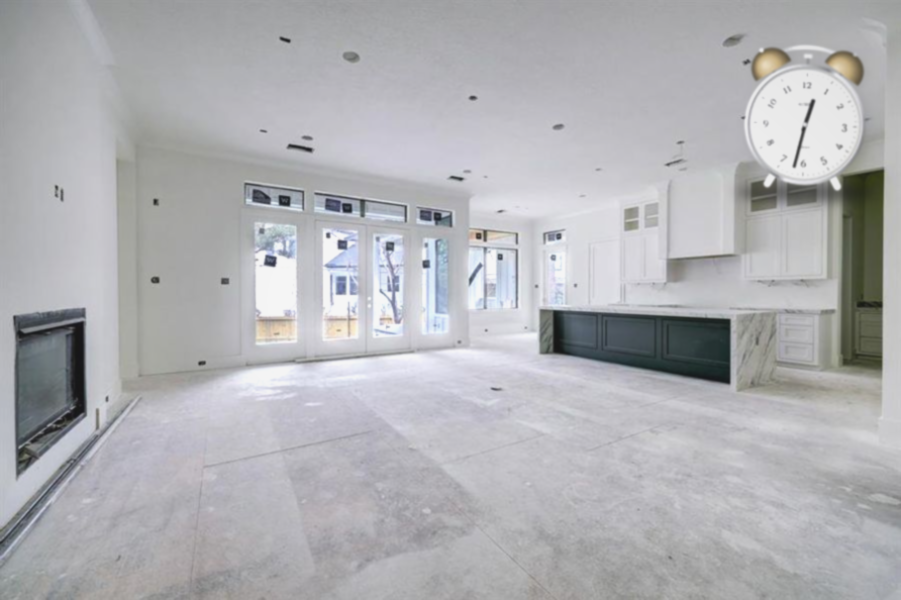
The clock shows 12 h 32 min
